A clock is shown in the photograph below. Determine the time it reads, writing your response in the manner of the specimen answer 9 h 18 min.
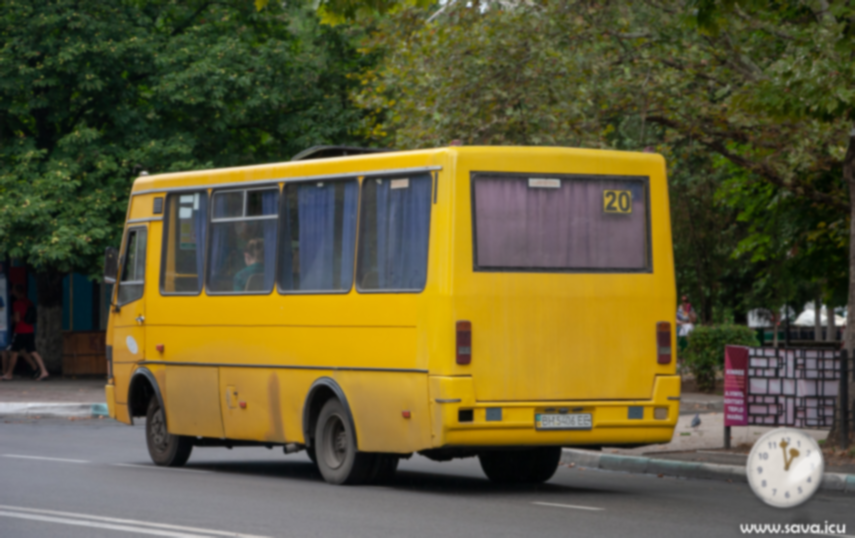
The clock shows 12 h 59 min
